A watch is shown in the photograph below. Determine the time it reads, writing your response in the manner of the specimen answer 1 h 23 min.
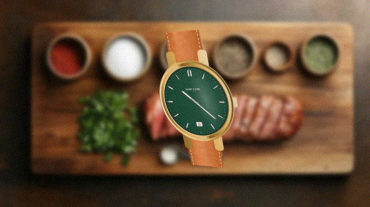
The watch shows 10 h 22 min
